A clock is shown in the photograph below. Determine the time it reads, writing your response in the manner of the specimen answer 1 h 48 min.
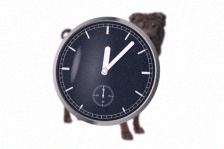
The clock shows 12 h 07 min
